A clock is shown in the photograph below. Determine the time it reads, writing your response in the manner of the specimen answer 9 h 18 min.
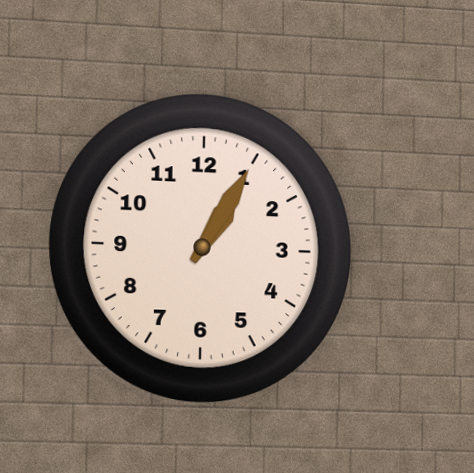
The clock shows 1 h 05 min
